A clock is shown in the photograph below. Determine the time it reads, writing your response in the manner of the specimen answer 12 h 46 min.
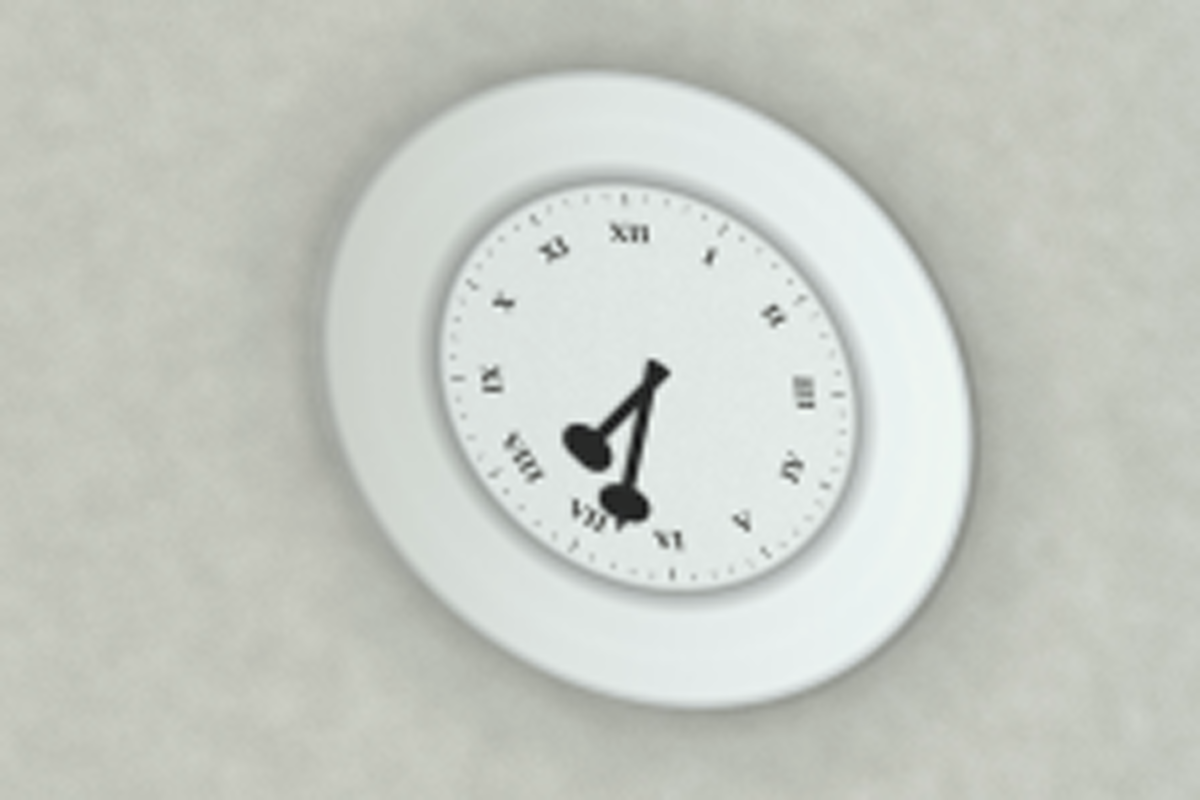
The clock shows 7 h 33 min
